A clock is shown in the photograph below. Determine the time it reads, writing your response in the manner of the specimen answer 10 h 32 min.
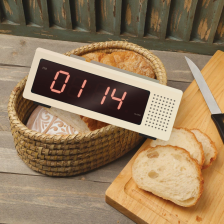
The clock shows 1 h 14 min
